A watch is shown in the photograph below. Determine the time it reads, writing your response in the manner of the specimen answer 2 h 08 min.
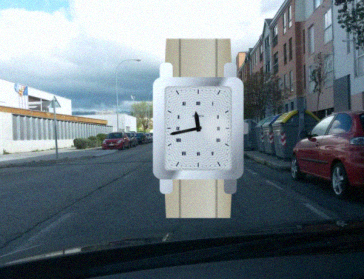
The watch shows 11 h 43 min
